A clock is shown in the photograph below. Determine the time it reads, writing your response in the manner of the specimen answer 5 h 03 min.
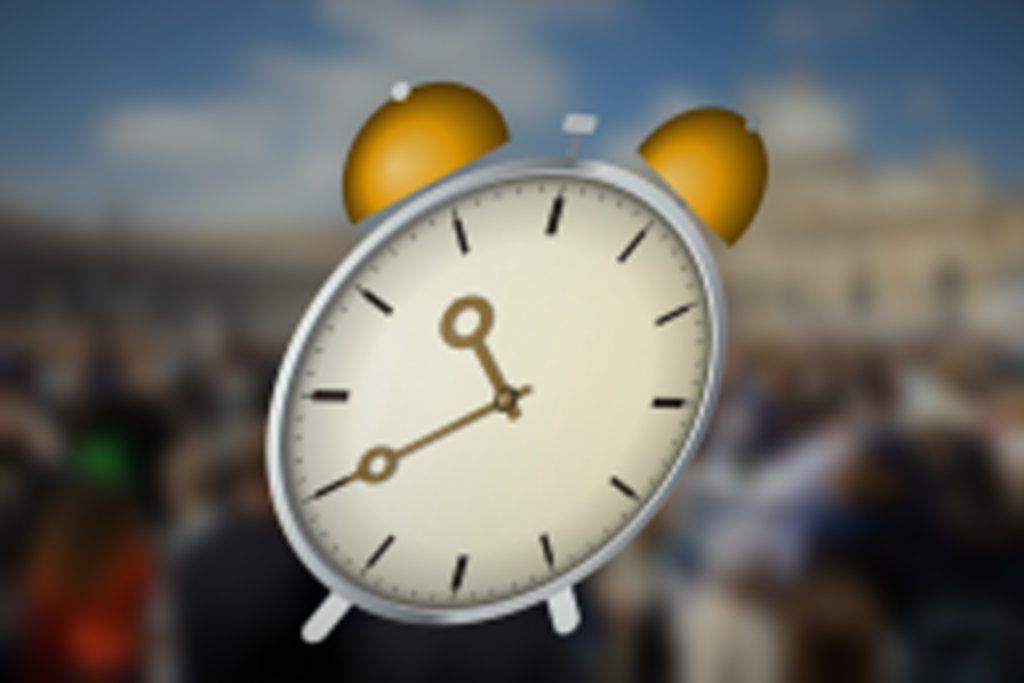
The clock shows 10 h 40 min
